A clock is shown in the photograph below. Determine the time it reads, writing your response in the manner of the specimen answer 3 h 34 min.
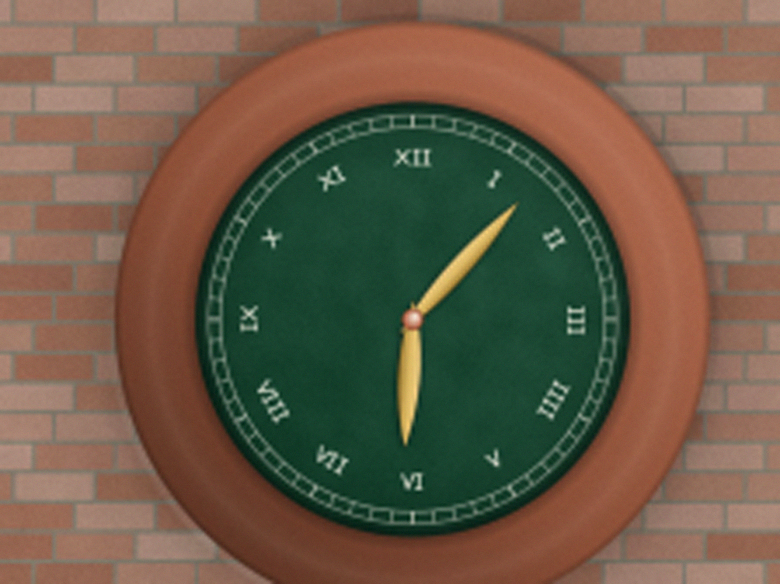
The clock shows 6 h 07 min
